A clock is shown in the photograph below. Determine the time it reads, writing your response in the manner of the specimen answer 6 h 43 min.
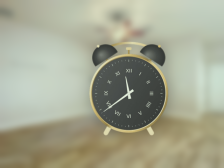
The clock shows 11 h 39 min
